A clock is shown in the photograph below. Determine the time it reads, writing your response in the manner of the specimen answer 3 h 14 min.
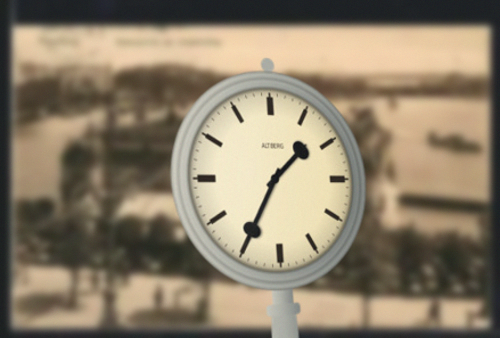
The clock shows 1 h 35 min
